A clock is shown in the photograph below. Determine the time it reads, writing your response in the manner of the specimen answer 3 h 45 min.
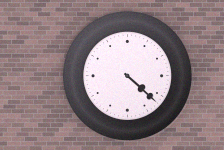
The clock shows 4 h 22 min
